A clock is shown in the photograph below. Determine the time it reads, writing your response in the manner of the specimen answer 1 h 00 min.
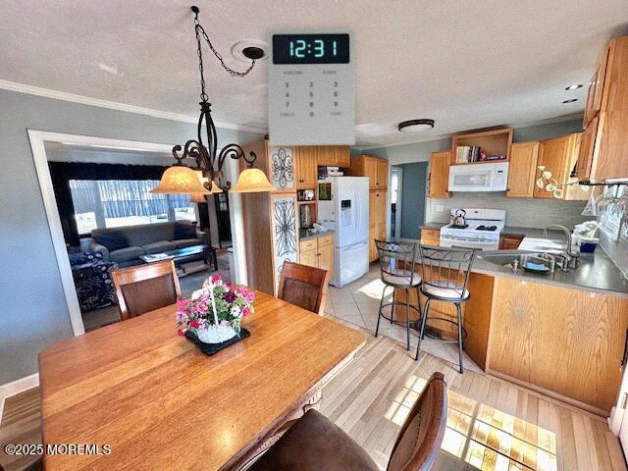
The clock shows 12 h 31 min
